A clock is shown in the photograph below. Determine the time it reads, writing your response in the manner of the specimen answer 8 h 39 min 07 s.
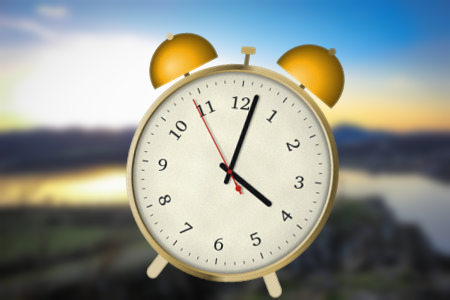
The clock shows 4 h 01 min 54 s
